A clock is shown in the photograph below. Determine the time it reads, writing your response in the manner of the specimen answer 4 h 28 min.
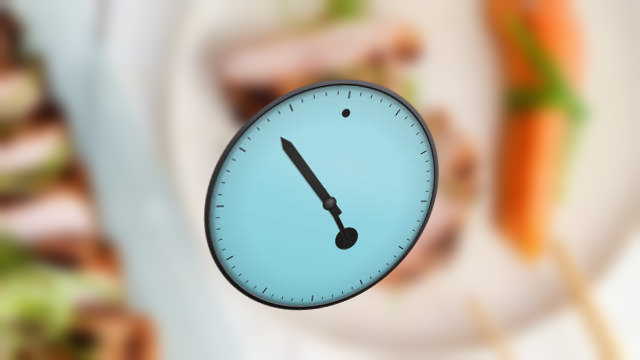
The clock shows 4 h 53 min
